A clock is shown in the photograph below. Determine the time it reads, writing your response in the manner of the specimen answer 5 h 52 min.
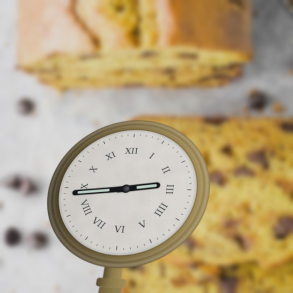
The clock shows 2 h 44 min
